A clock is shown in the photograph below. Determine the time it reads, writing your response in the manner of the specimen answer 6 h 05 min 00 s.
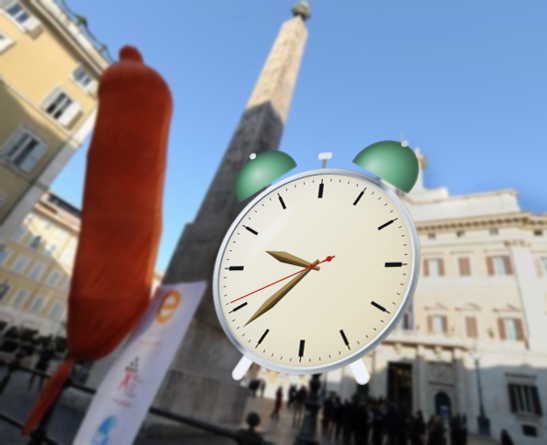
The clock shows 9 h 37 min 41 s
